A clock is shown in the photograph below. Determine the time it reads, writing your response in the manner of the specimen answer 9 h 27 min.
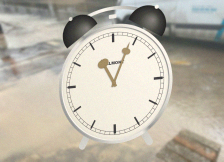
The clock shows 11 h 04 min
